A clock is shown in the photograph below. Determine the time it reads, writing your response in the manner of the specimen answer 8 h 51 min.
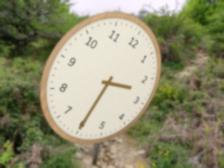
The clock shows 2 h 30 min
